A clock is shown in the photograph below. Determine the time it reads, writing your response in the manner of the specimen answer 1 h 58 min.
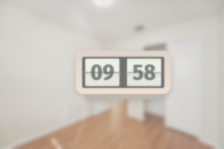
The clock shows 9 h 58 min
